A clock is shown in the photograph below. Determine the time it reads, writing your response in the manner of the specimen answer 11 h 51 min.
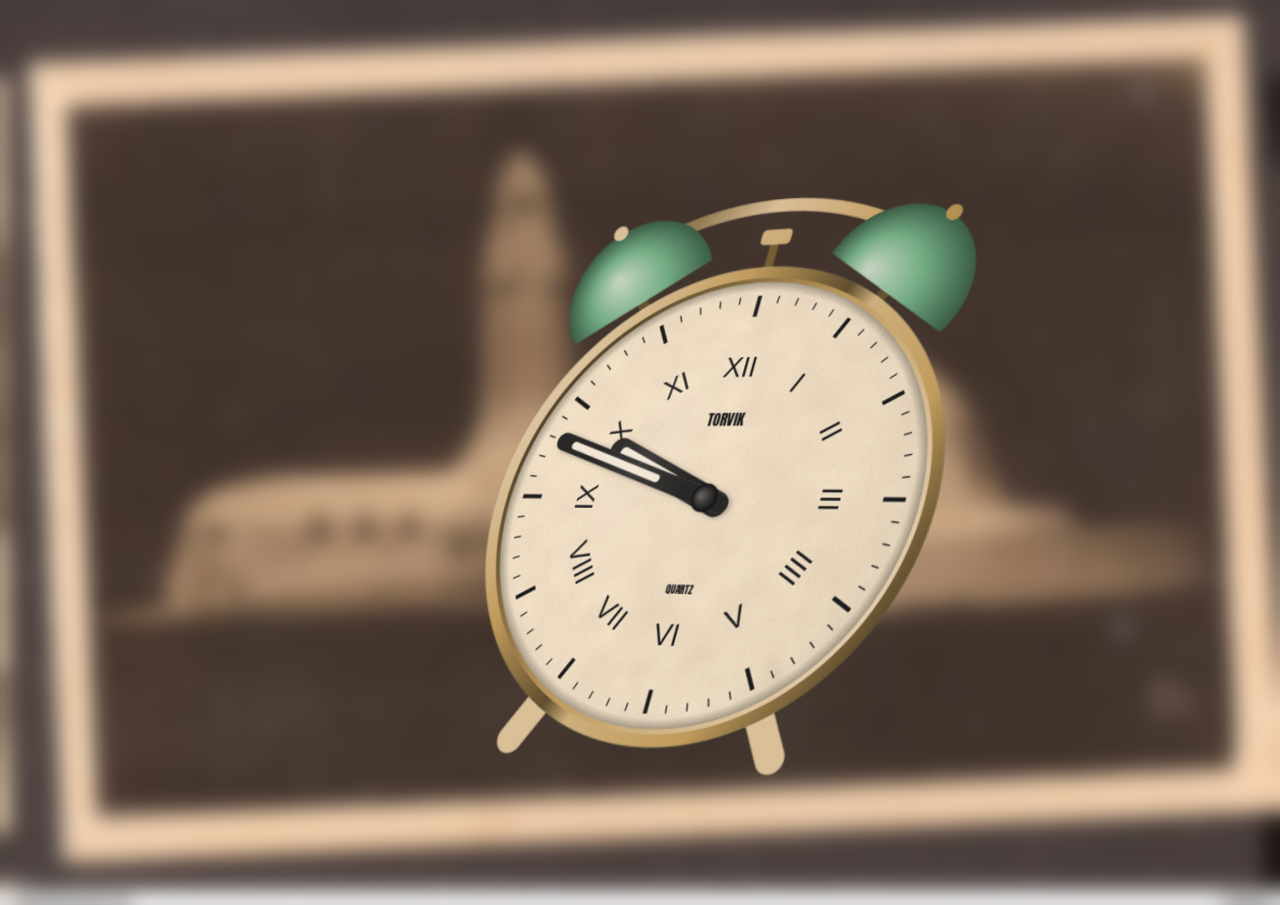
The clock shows 9 h 48 min
